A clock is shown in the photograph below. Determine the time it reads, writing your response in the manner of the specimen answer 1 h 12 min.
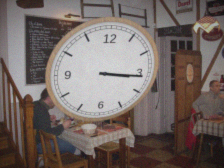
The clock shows 3 h 16 min
